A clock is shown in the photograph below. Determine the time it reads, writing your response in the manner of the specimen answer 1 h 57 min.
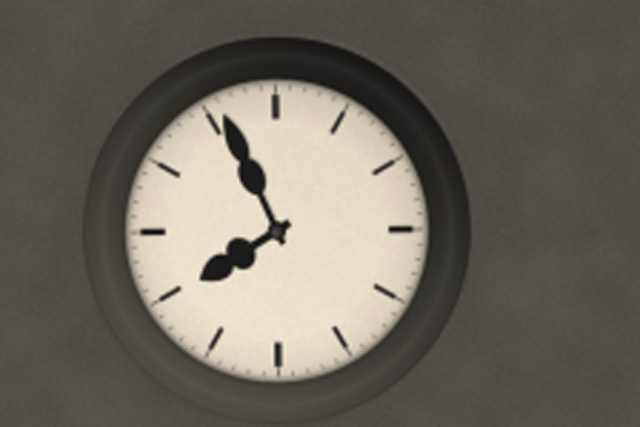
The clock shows 7 h 56 min
